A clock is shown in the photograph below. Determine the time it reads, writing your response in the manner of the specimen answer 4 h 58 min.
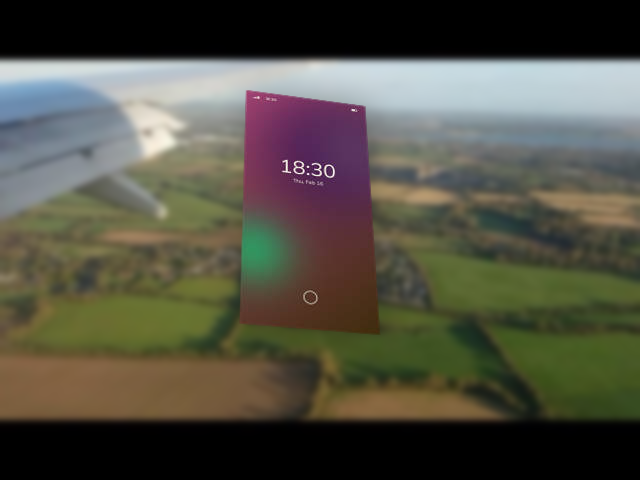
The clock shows 18 h 30 min
